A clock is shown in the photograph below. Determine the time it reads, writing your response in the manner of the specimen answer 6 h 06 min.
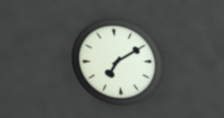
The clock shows 7 h 10 min
